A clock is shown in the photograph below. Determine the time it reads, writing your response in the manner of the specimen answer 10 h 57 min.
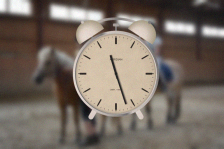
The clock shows 11 h 27 min
